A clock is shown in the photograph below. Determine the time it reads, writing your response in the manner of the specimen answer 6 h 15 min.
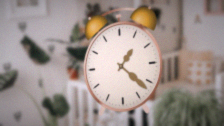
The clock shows 1 h 22 min
